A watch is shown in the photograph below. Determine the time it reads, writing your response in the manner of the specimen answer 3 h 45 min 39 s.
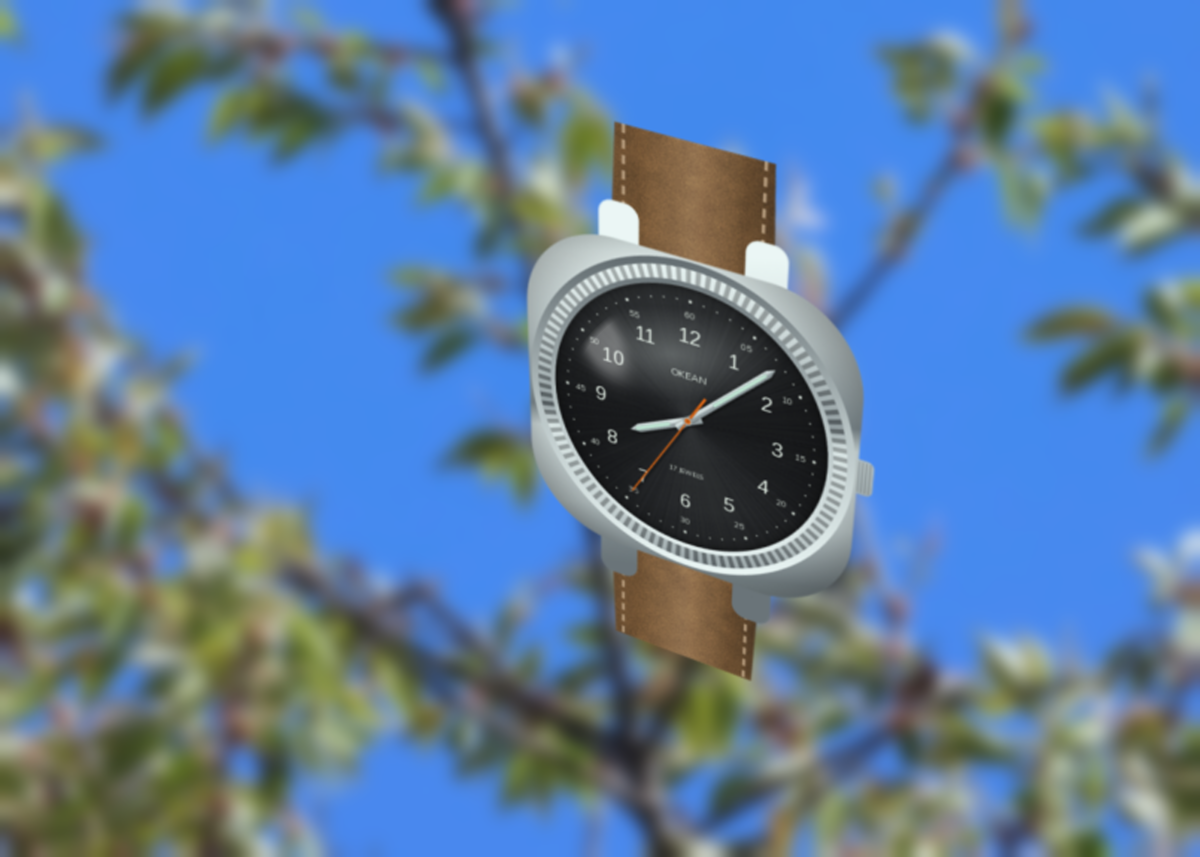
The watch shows 8 h 07 min 35 s
